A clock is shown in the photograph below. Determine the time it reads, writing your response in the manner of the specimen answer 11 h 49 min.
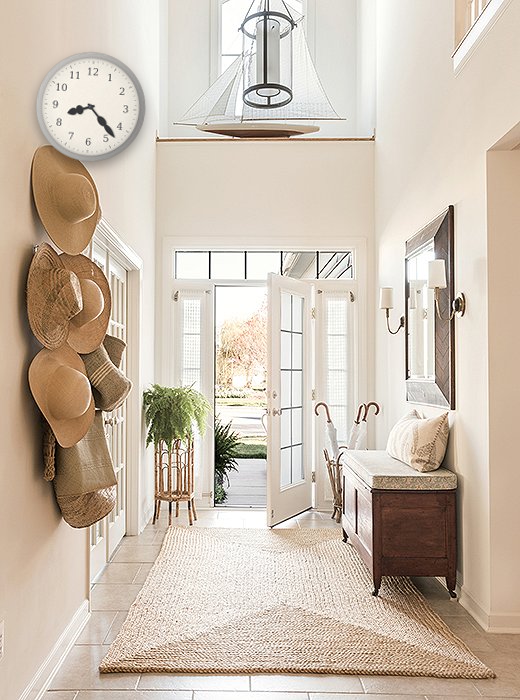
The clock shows 8 h 23 min
